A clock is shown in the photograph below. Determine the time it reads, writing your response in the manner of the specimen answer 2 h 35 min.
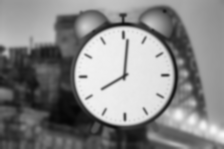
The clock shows 8 h 01 min
